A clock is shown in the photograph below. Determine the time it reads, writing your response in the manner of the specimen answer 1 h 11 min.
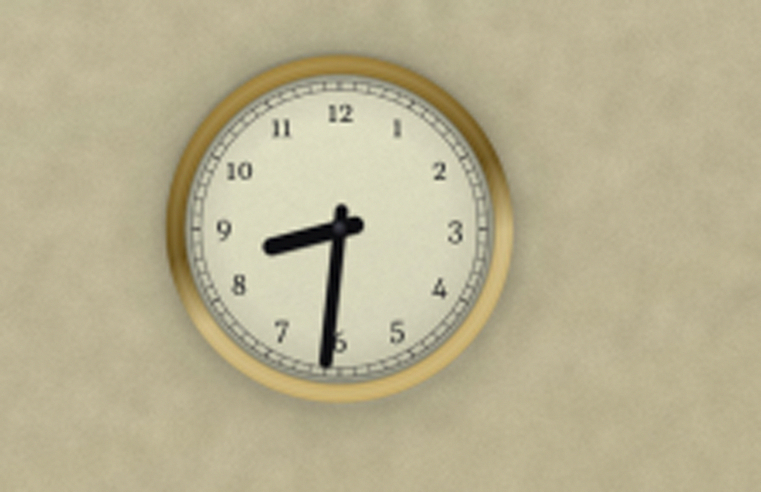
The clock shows 8 h 31 min
